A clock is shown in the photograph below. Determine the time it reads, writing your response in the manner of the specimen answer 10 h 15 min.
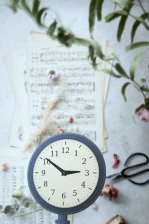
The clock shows 2 h 51 min
